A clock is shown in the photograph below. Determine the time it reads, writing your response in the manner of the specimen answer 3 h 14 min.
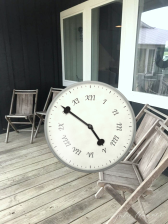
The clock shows 4 h 51 min
